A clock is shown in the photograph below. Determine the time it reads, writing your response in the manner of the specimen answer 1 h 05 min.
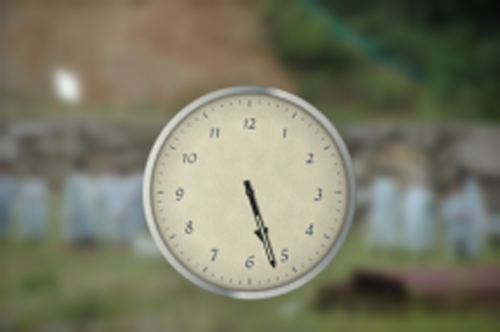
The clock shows 5 h 27 min
